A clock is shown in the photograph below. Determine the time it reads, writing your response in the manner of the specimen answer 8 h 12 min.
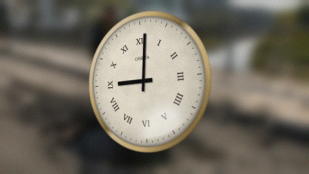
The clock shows 9 h 01 min
